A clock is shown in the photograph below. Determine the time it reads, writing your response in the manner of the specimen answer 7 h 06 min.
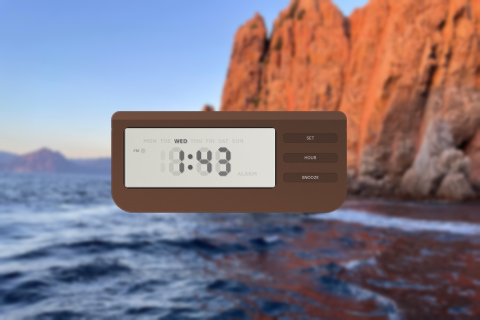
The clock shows 1 h 43 min
